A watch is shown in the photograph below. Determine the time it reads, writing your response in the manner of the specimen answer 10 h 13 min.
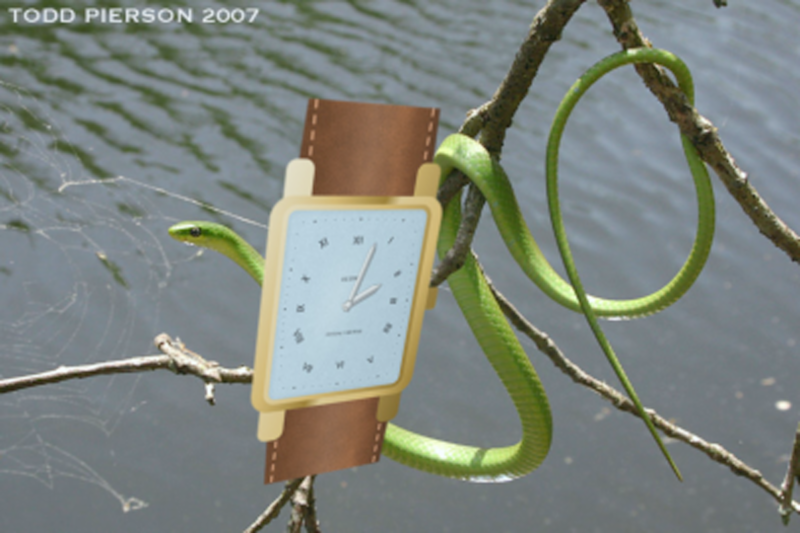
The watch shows 2 h 03 min
